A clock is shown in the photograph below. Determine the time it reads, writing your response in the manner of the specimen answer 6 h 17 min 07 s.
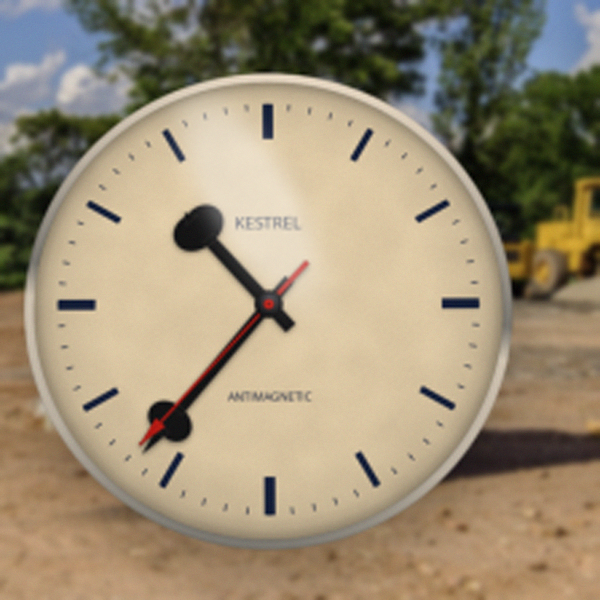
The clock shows 10 h 36 min 37 s
